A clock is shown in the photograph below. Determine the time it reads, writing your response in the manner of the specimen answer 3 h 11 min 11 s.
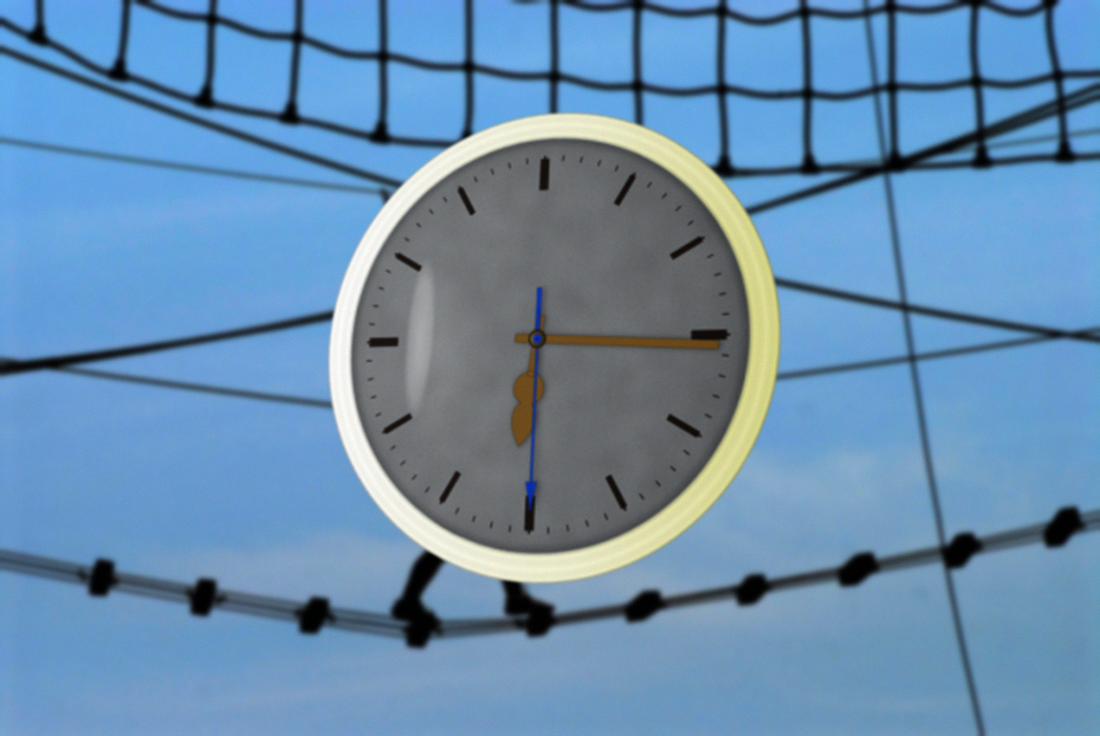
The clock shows 6 h 15 min 30 s
